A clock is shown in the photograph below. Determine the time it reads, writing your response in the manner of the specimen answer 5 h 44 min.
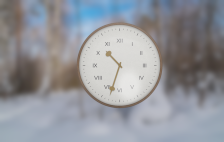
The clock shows 10 h 33 min
